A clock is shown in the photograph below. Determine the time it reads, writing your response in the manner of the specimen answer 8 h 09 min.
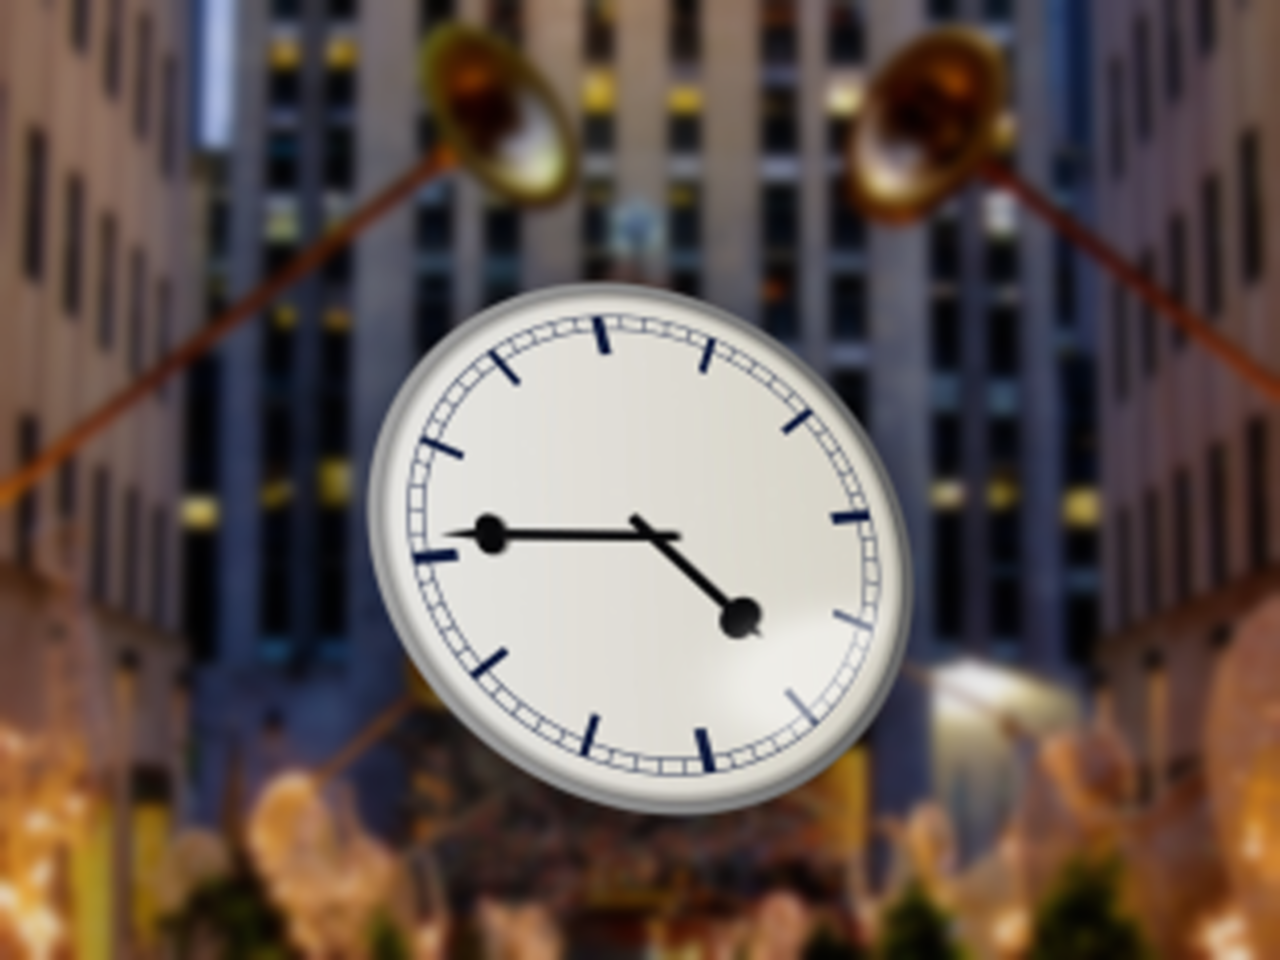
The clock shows 4 h 46 min
